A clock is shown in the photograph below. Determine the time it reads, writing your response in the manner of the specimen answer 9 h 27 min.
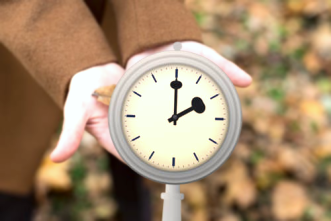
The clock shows 2 h 00 min
